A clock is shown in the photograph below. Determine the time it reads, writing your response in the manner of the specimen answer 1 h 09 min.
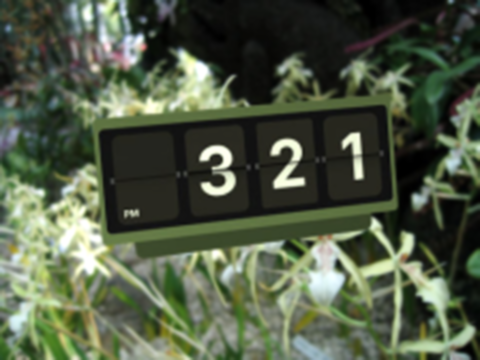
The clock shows 3 h 21 min
